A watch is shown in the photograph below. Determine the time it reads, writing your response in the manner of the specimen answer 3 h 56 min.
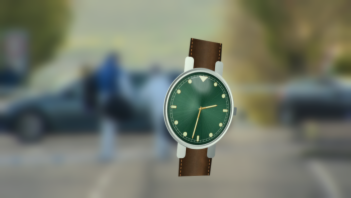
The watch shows 2 h 32 min
